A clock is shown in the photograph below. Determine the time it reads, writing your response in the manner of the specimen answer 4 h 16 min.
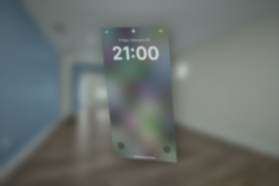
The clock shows 21 h 00 min
